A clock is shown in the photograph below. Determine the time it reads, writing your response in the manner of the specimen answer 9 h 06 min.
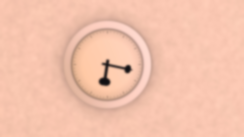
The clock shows 6 h 17 min
